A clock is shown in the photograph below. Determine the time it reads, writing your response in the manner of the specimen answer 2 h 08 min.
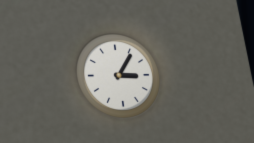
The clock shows 3 h 06 min
